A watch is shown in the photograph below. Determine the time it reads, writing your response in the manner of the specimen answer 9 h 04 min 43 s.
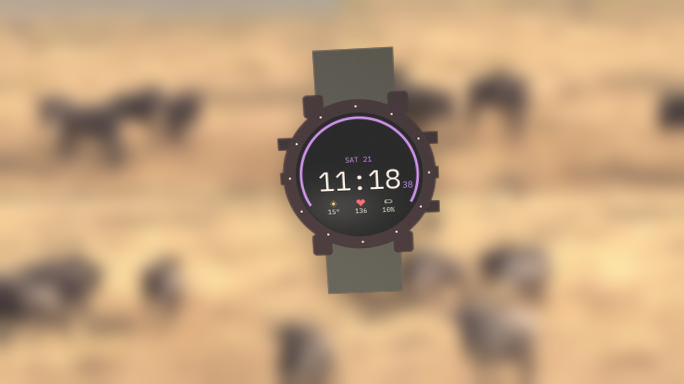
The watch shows 11 h 18 min 38 s
